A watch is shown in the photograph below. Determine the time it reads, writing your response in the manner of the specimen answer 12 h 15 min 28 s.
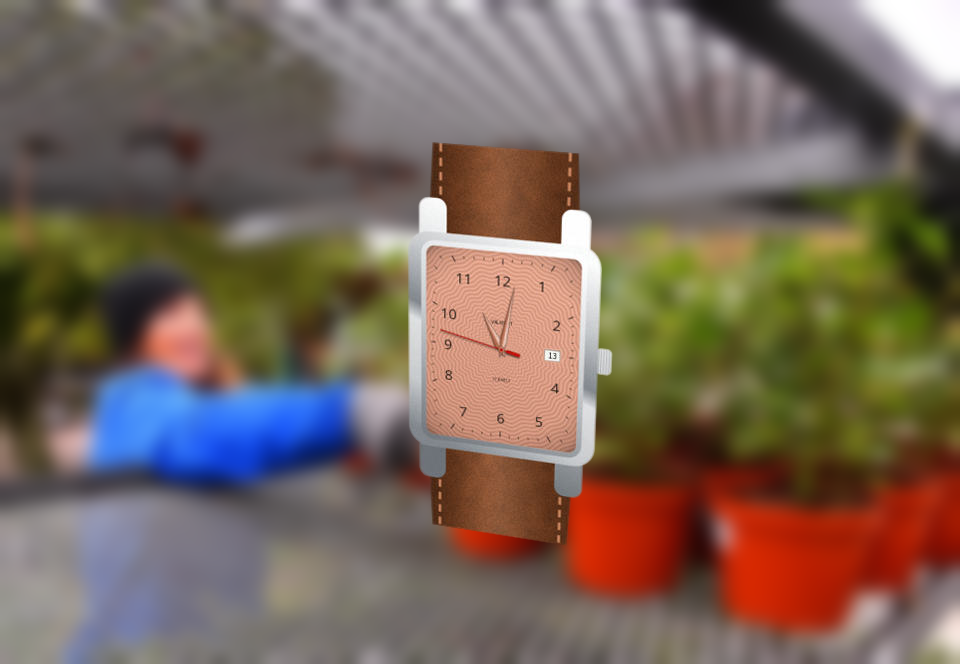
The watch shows 11 h 01 min 47 s
